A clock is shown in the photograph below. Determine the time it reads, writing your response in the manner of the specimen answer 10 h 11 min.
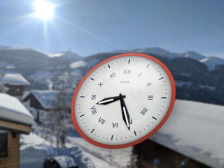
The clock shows 8 h 26 min
